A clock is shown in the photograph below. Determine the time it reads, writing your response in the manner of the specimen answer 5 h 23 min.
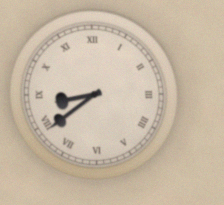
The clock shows 8 h 39 min
